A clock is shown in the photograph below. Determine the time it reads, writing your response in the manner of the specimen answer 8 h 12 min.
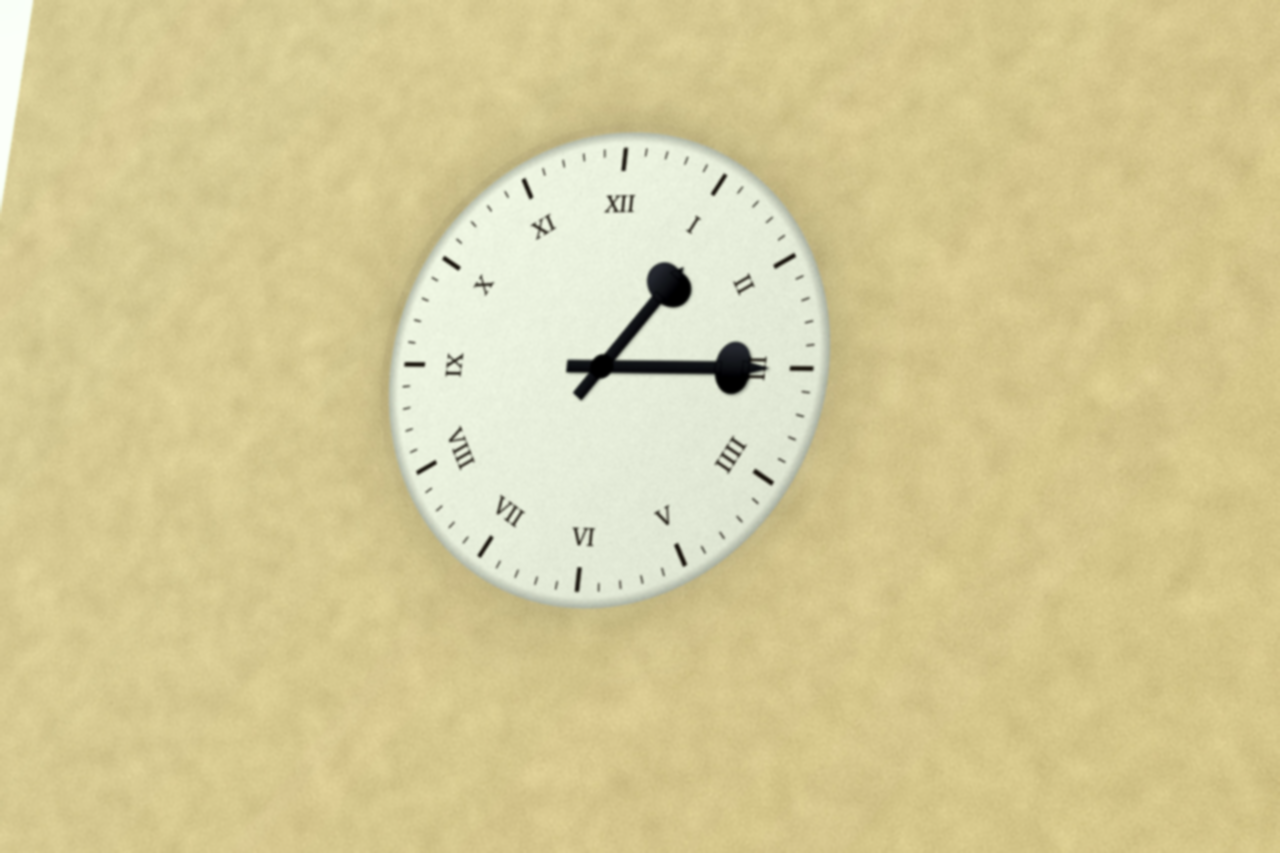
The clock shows 1 h 15 min
